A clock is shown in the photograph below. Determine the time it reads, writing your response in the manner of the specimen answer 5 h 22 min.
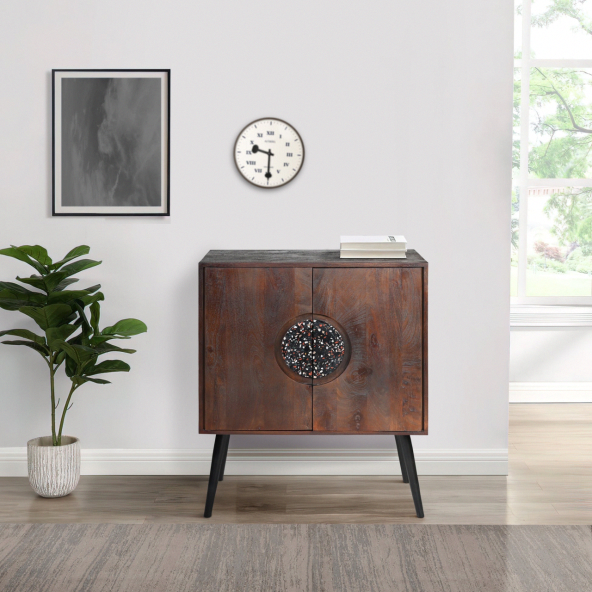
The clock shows 9 h 30 min
